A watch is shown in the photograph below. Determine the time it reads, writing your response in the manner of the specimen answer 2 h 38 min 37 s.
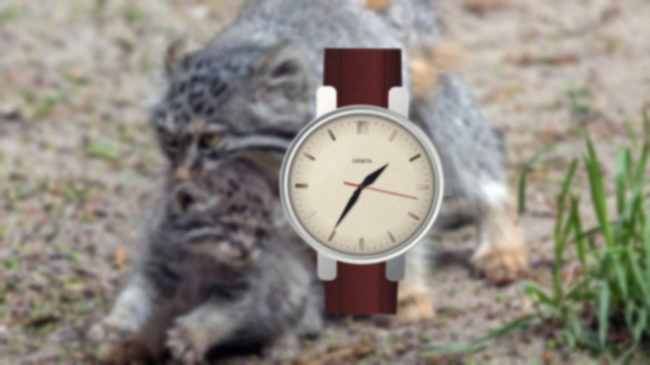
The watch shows 1 h 35 min 17 s
